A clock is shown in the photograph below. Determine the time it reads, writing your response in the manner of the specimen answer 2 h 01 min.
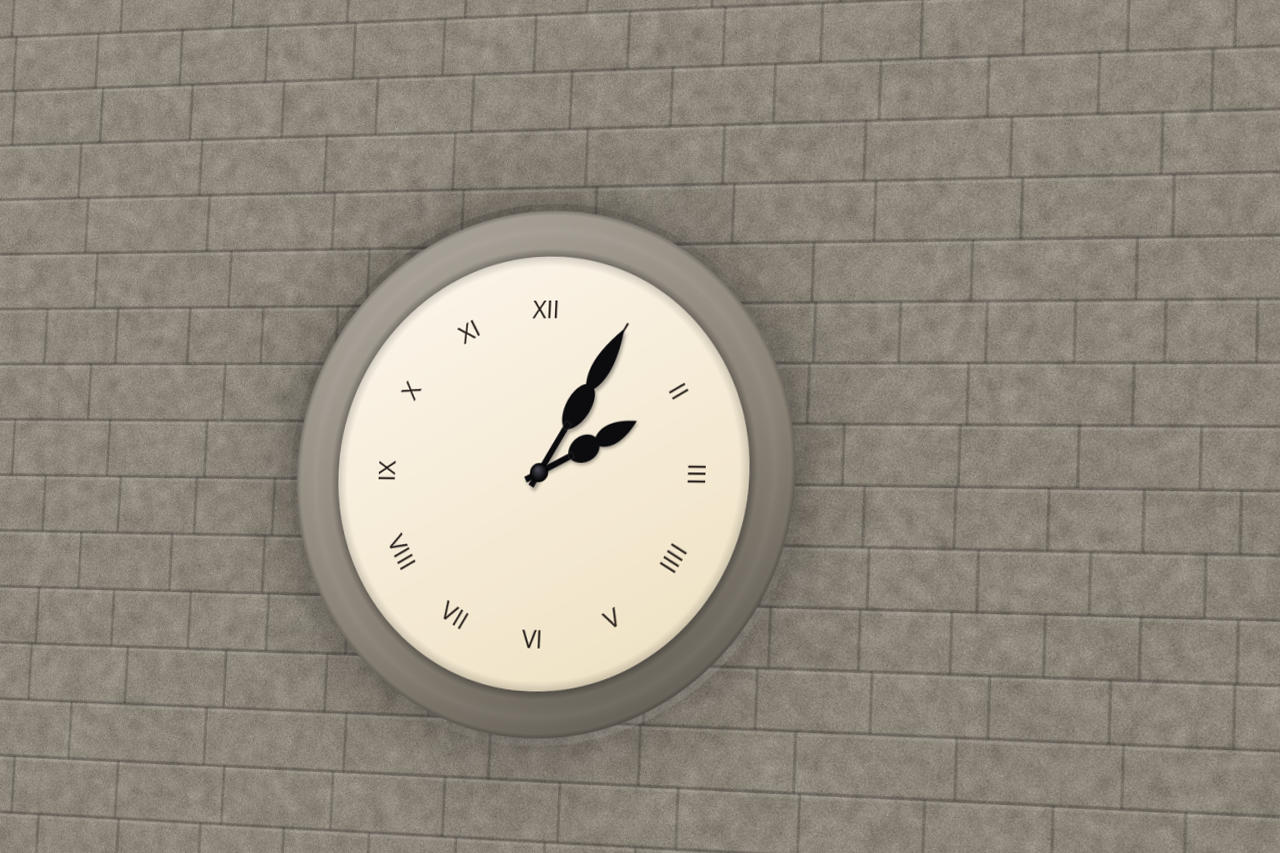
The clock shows 2 h 05 min
